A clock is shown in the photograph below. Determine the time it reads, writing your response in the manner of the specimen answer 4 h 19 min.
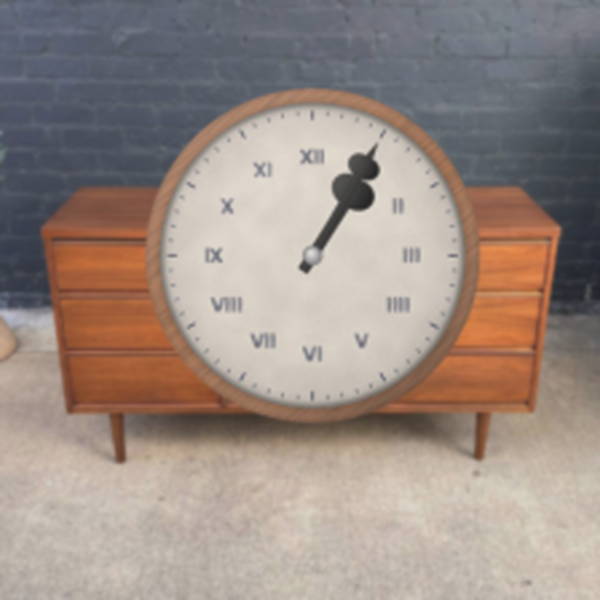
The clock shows 1 h 05 min
